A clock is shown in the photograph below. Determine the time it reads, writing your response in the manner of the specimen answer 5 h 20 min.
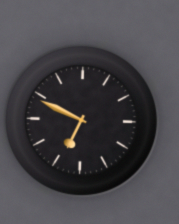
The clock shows 6 h 49 min
